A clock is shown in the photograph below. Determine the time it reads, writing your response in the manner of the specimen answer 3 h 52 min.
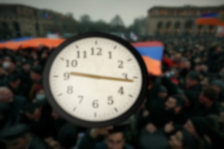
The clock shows 9 h 16 min
